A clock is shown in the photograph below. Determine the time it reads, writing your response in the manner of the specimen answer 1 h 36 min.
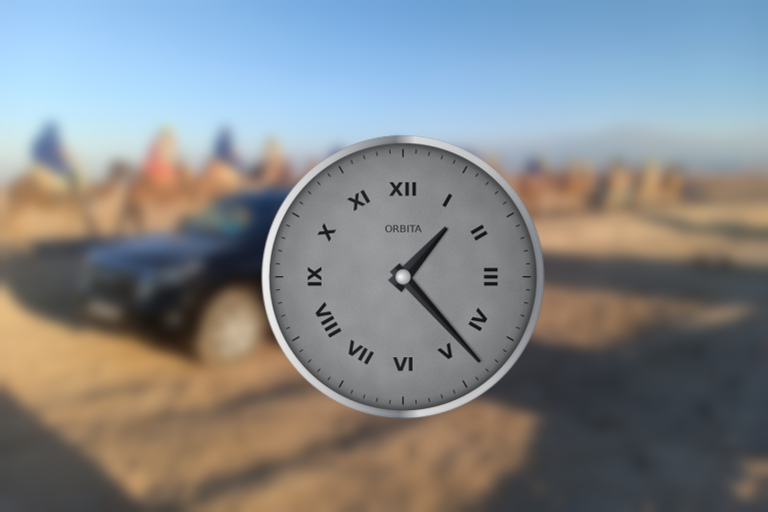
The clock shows 1 h 23 min
